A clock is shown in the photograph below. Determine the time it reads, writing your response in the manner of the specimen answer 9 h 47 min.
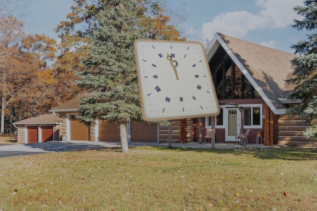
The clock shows 11 h 58 min
